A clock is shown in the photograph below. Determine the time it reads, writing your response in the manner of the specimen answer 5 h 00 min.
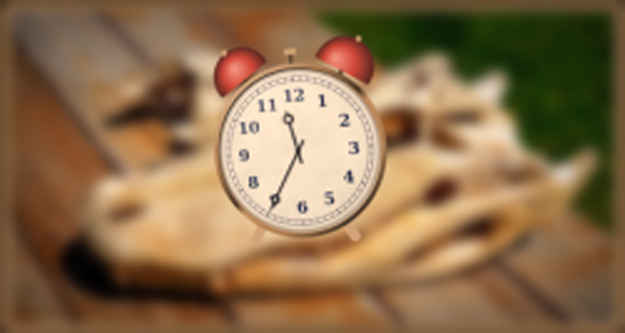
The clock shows 11 h 35 min
